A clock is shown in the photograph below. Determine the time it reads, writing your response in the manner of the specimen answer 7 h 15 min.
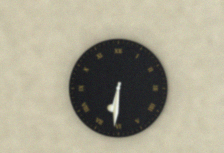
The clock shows 6 h 31 min
